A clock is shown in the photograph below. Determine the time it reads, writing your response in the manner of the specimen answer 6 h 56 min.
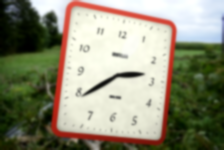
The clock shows 2 h 39 min
